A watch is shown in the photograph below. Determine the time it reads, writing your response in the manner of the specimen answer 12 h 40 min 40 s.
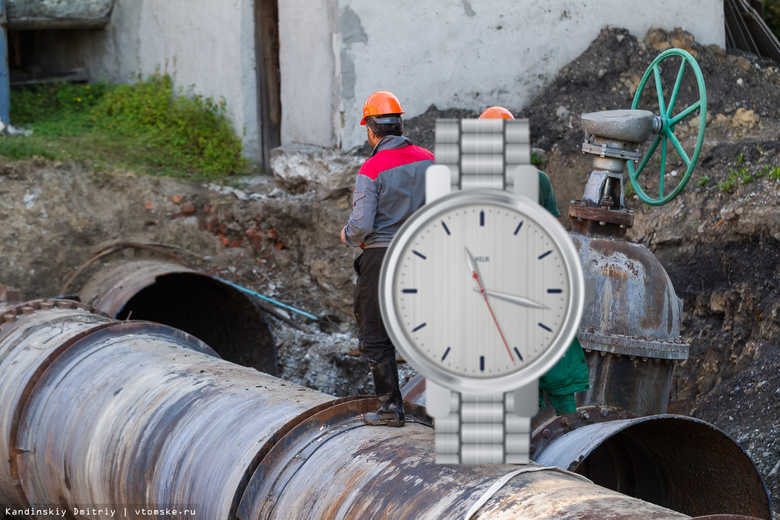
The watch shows 11 h 17 min 26 s
